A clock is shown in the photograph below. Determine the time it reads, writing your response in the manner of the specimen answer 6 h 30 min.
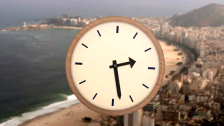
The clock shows 2 h 28 min
